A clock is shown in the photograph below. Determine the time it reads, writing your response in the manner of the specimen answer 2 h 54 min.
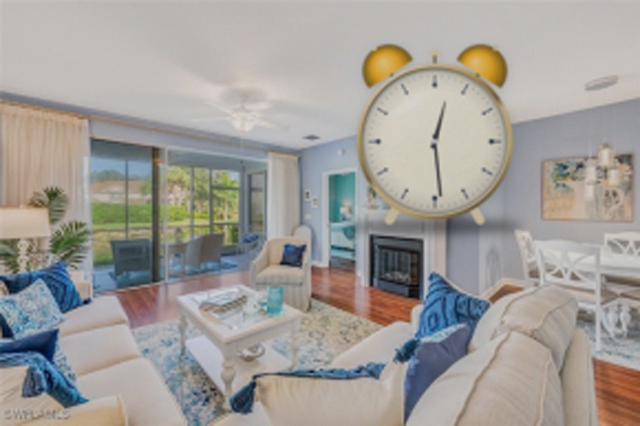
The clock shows 12 h 29 min
